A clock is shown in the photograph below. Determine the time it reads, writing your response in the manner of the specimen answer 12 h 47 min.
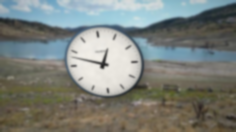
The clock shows 12 h 48 min
